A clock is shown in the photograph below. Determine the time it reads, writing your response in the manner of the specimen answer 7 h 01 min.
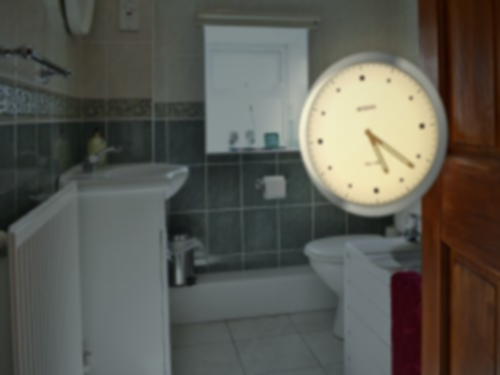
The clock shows 5 h 22 min
